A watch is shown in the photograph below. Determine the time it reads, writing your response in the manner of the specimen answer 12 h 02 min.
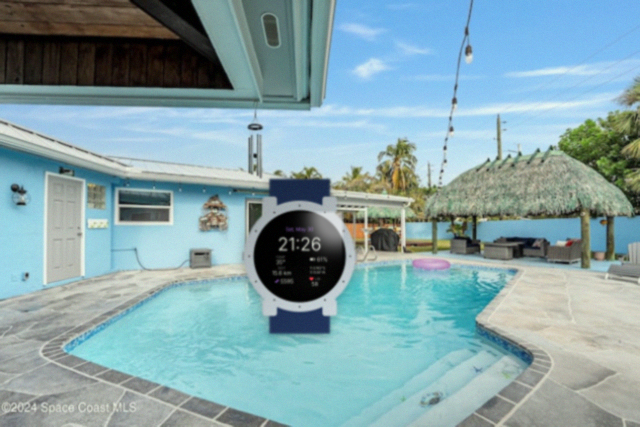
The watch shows 21 h 26 min
